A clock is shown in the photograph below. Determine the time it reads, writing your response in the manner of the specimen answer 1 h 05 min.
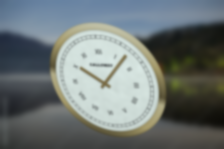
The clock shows 10 h 07 min
